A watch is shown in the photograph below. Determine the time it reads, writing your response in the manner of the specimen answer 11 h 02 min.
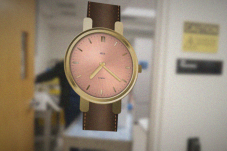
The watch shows 7 h 21 min
